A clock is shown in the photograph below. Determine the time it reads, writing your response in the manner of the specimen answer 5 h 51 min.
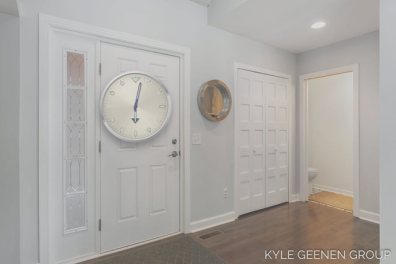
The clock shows 6 h 02 min
